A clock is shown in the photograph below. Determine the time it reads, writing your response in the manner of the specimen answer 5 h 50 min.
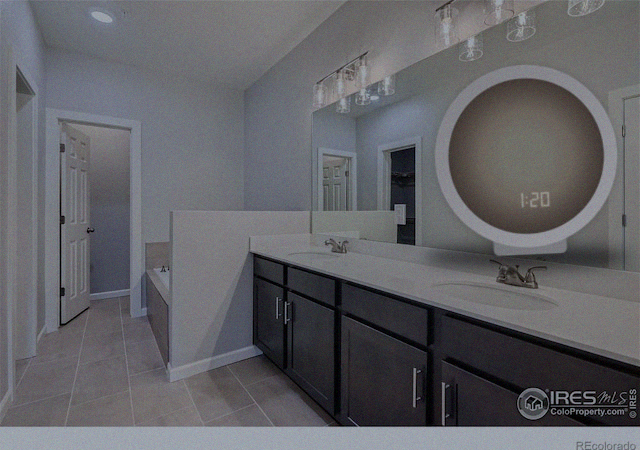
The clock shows 1 h 20 min
